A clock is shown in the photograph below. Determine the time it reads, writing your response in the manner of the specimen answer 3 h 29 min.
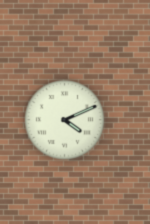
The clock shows 4 h 11 min
